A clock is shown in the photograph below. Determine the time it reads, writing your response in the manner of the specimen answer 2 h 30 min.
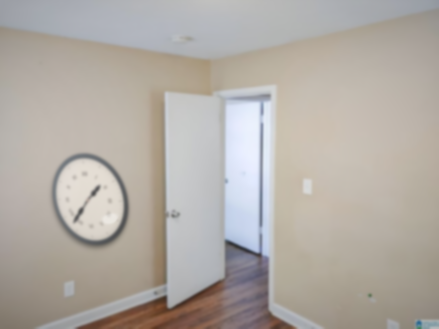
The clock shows 1 h 37 min
